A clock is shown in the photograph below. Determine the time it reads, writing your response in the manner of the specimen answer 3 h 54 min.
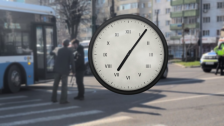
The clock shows 7 h 06 min
